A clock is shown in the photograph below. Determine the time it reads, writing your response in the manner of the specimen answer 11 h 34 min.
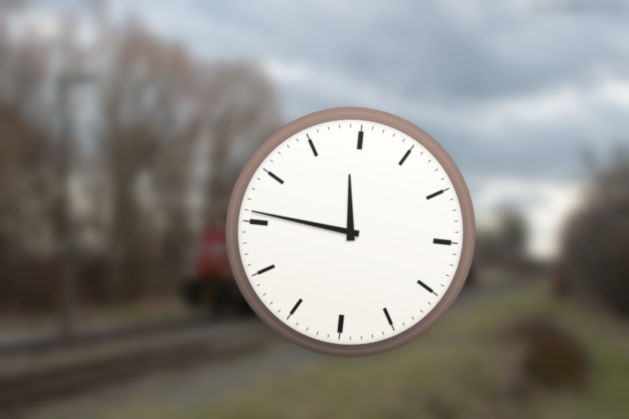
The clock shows 11 h 46 min
